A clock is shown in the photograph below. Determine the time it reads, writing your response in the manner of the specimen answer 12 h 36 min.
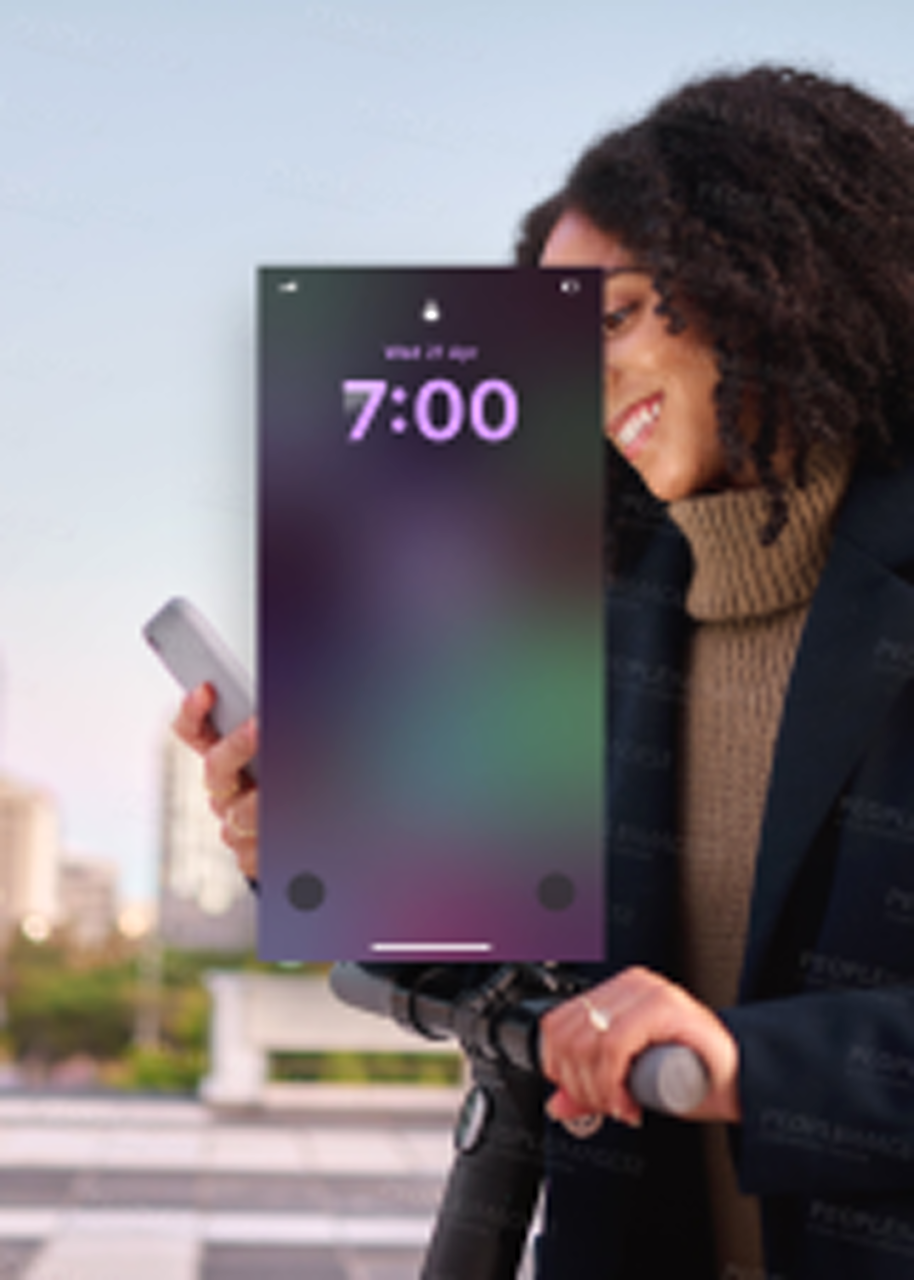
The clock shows 7 h 00 min
